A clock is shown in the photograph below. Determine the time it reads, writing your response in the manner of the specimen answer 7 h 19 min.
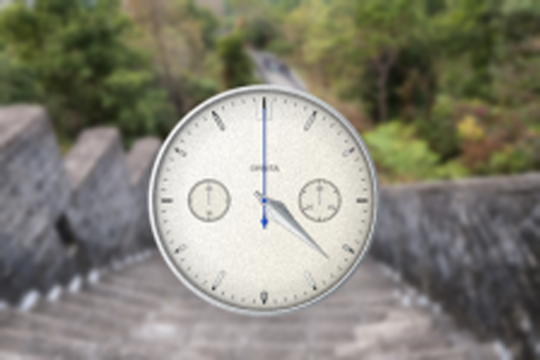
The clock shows 4 h 22 min
